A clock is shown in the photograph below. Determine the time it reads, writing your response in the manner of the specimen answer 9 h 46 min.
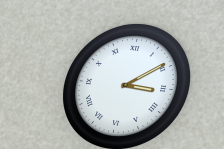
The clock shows 3 h 09 min
